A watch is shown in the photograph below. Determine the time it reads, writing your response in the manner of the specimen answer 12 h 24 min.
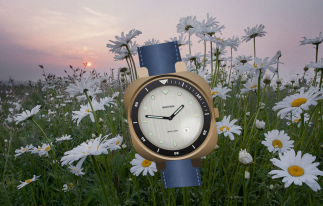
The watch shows 1 h 47 min
